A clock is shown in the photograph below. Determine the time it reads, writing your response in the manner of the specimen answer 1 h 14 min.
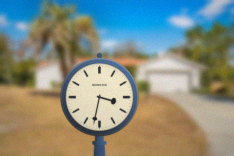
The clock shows 3 h 32 min
